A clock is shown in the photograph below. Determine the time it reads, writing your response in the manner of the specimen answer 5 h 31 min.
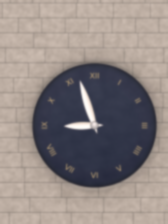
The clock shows 8 h 57 min
